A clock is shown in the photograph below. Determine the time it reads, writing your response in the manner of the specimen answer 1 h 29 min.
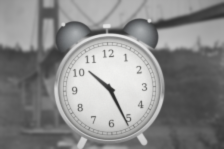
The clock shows 10 h 26 min
